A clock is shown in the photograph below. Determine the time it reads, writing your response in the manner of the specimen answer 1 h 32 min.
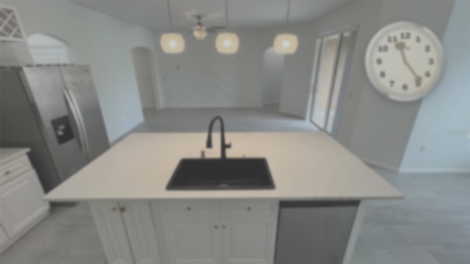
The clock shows 11 h 24 min
